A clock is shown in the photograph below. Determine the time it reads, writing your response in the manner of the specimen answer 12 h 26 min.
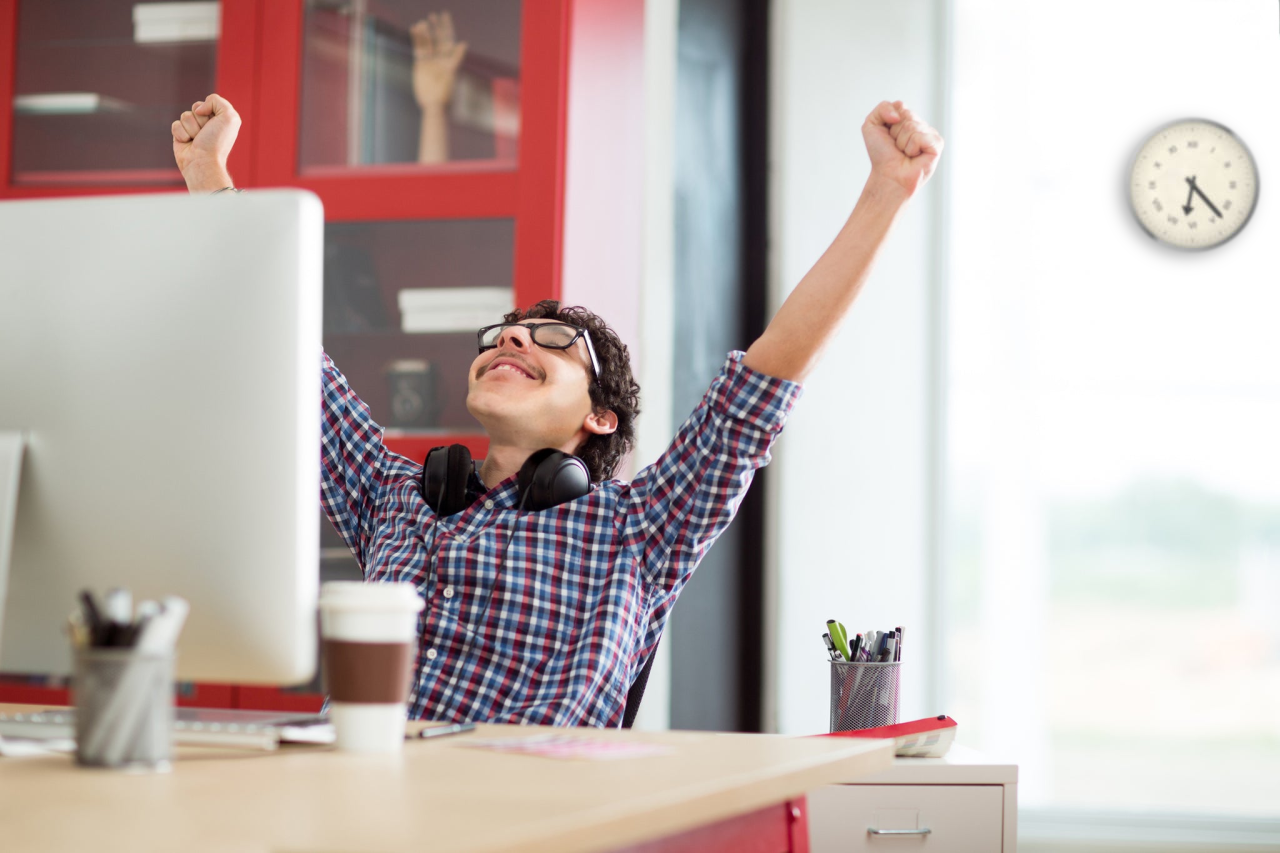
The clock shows 6 h 23 min
